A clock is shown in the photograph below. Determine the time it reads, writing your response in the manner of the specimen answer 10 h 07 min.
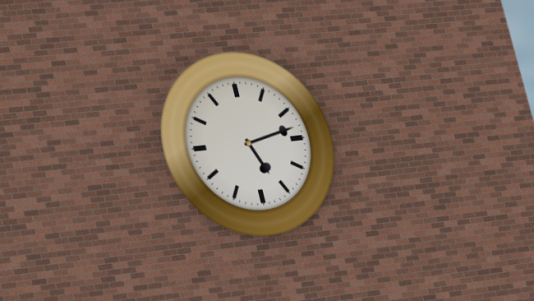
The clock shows 5 h 13 min
